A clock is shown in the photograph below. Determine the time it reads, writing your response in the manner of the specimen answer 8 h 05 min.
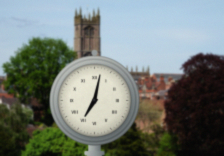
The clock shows 7 h 02 min
